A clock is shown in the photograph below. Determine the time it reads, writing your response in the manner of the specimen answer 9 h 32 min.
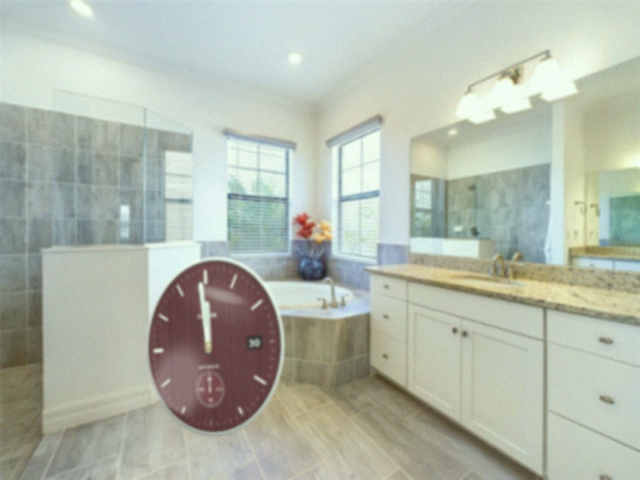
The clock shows 11 h 59 min
